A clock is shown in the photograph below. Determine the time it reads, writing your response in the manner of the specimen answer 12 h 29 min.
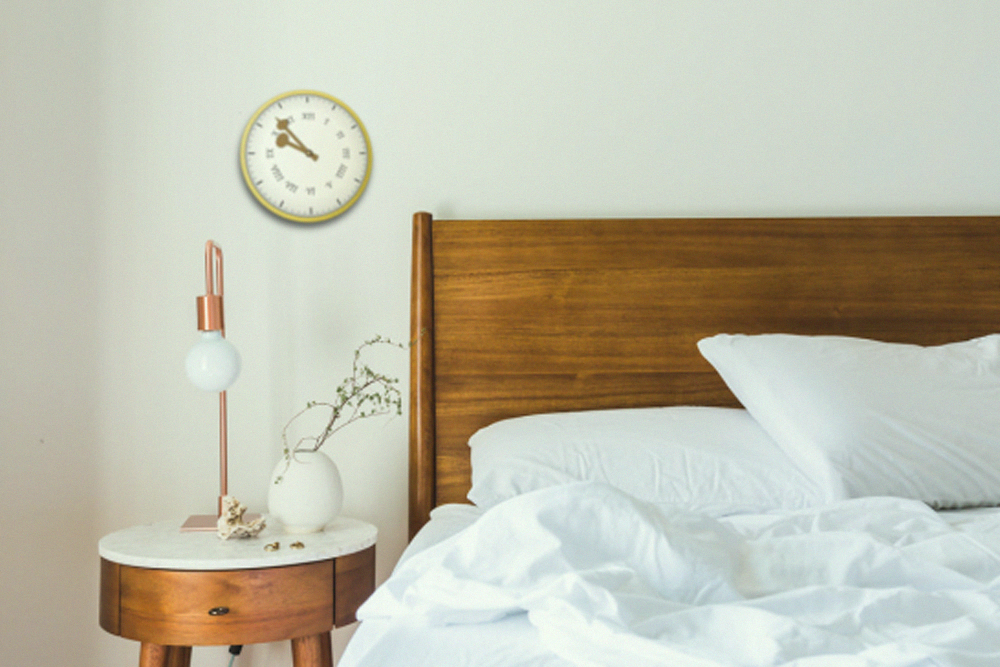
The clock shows 9 h 53 min
